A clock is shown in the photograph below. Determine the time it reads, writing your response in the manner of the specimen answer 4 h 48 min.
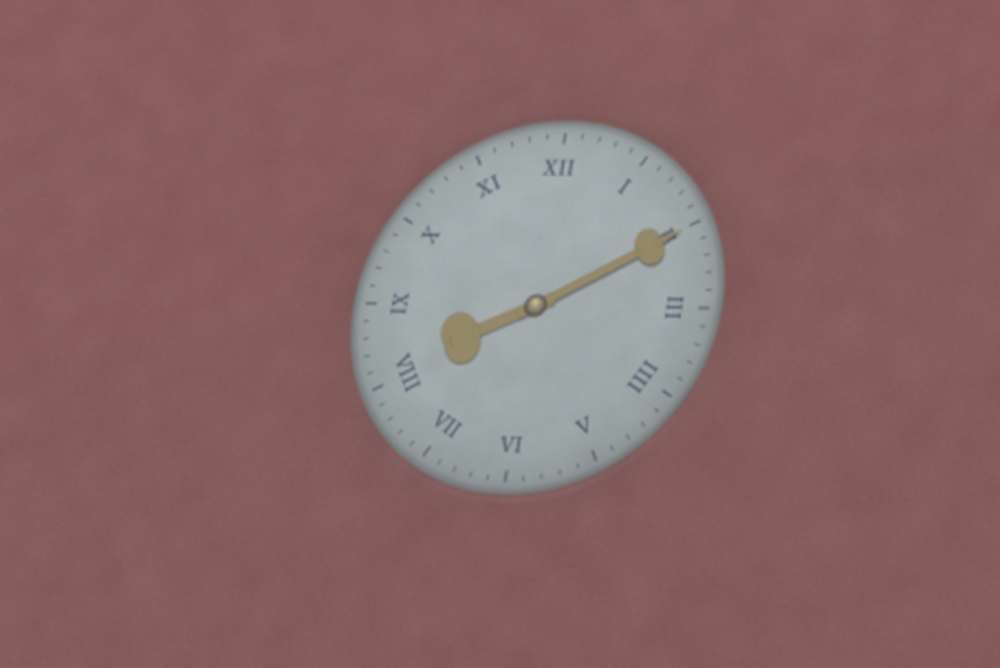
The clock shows 8 h 10 min
